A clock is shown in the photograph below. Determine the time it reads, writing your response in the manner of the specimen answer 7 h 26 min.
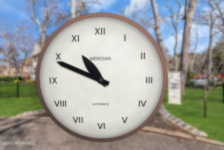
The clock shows 10 h 49 min
